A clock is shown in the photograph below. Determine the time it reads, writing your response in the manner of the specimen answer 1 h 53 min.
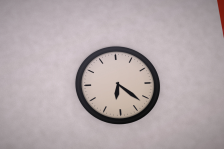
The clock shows 6 h 22 min
